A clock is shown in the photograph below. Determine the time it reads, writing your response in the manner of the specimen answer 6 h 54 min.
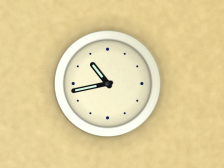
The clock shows 10 h 43 min
